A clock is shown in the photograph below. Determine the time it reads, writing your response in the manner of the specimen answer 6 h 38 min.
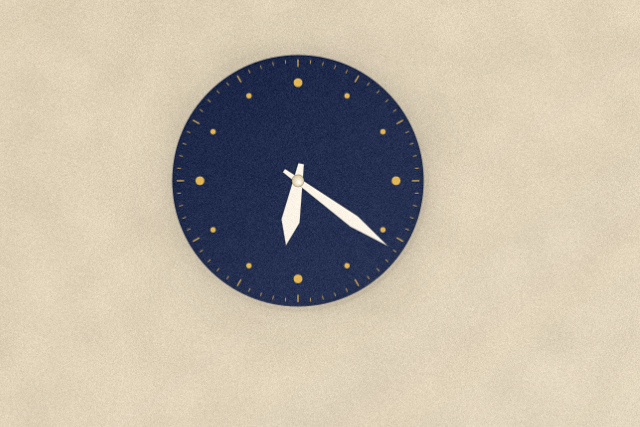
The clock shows 6 h 21 min
